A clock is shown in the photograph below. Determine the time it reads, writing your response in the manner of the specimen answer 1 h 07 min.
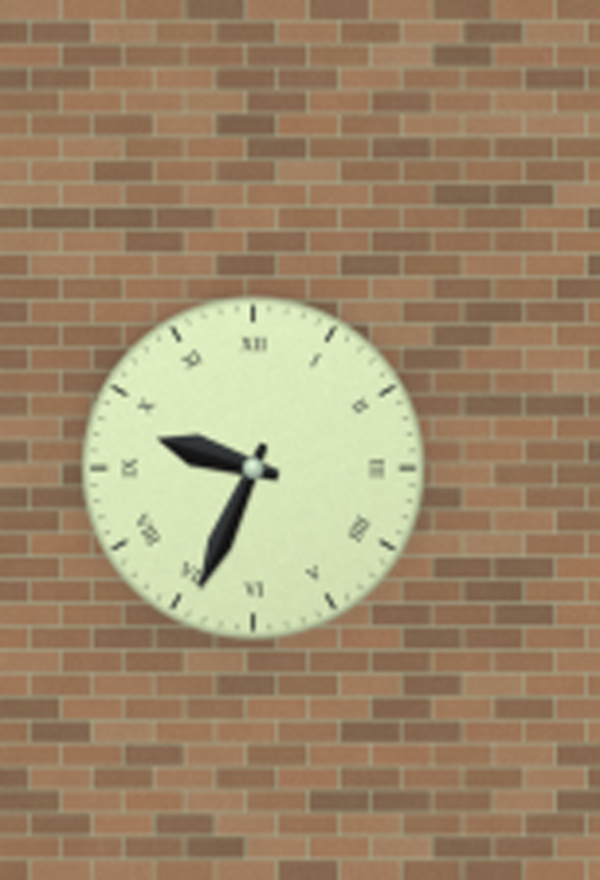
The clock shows 9 h 34 min
